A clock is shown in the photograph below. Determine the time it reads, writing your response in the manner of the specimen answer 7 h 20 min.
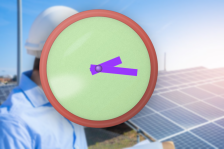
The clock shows 2 h 16 min
